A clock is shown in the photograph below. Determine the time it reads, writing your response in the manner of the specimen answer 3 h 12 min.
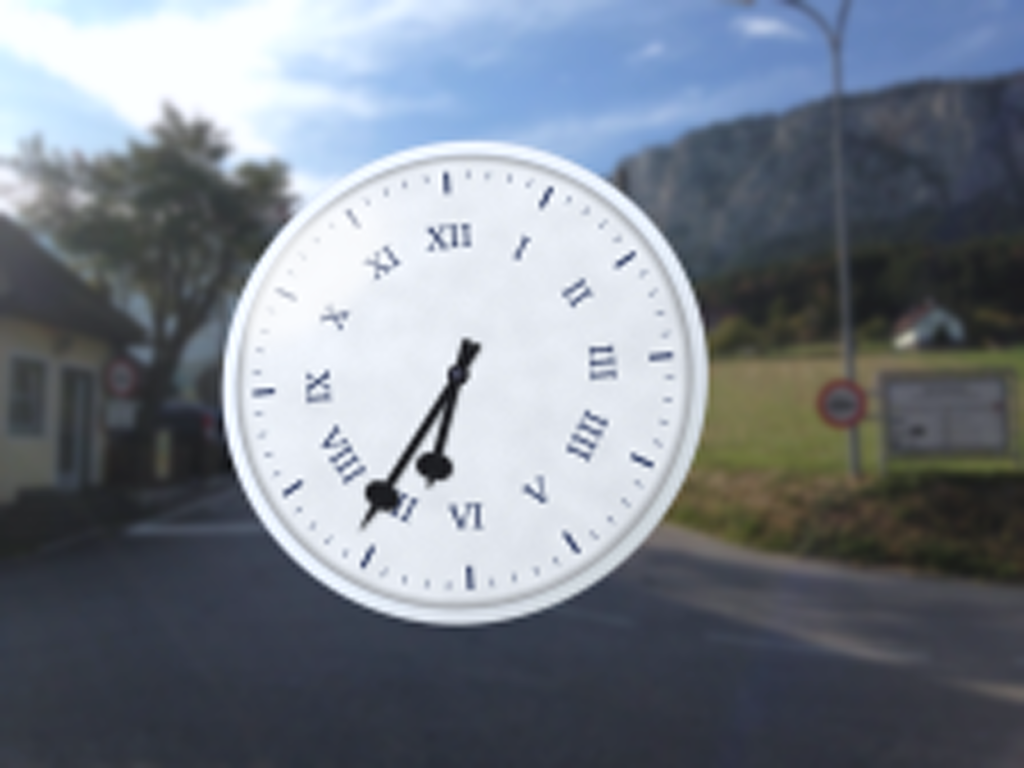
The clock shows 6 h 36 min
